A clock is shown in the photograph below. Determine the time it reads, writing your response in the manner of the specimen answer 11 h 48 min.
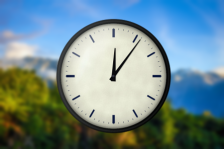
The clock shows 12 h 06 min
